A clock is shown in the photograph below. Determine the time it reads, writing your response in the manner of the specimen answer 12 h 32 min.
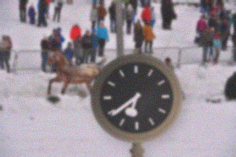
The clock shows 6 h 39 min
